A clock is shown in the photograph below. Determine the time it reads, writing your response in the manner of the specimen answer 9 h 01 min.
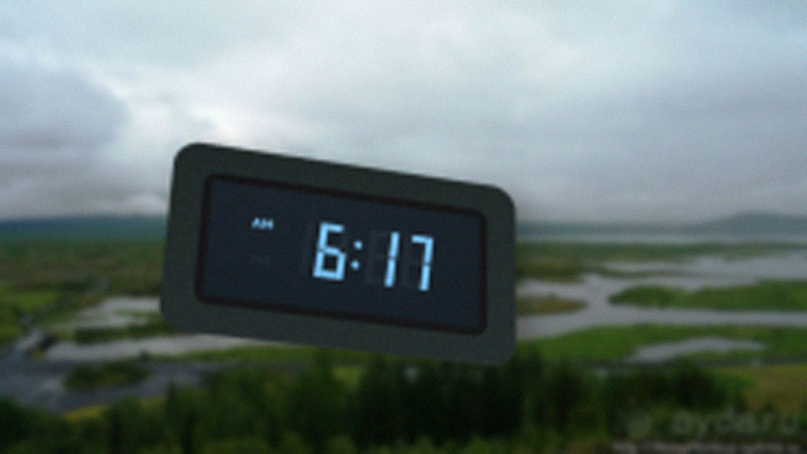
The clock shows 6 h 17 min
